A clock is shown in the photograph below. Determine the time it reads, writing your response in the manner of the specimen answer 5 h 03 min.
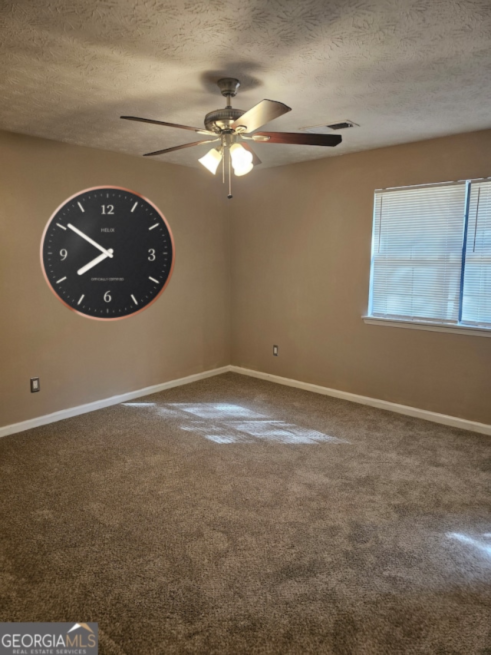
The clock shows 7 h 51 min
